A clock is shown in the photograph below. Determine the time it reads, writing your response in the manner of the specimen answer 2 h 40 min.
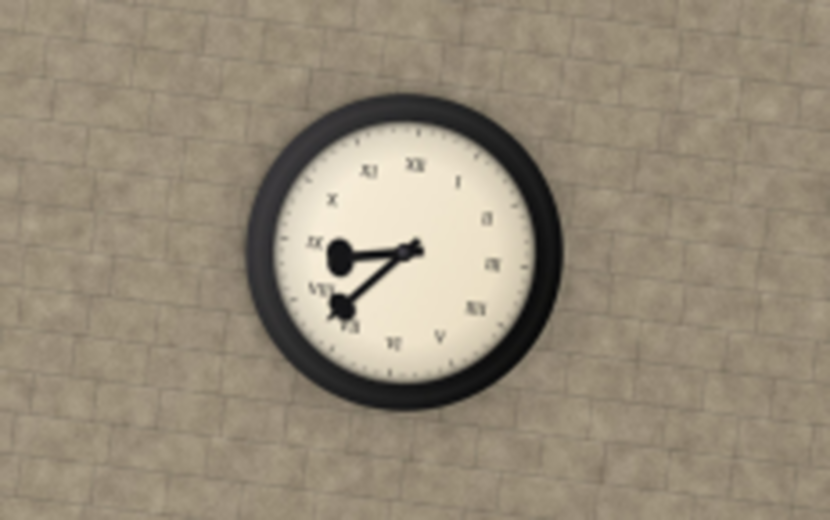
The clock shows 8 h 37 min
